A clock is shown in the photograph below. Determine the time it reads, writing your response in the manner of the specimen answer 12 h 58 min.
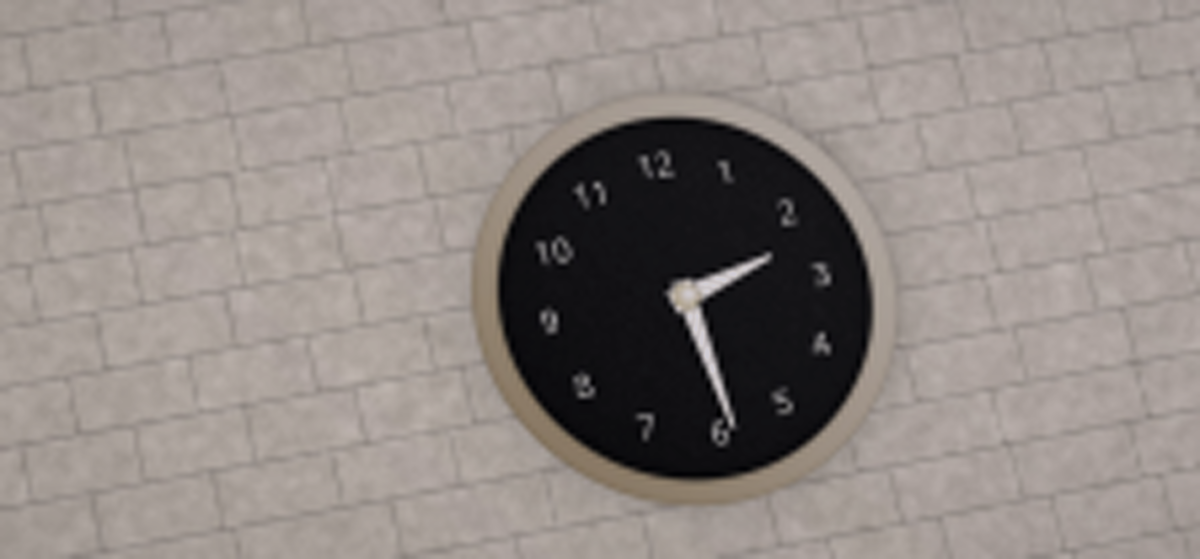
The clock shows 2 h 29 min
